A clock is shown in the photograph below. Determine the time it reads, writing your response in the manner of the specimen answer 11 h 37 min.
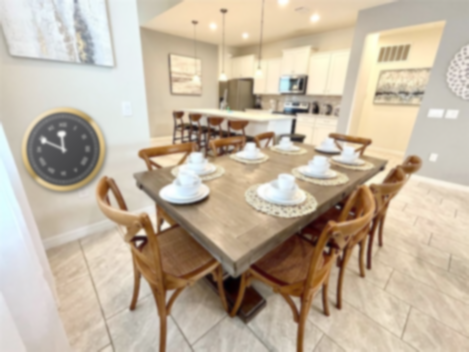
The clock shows 11 h 49 min
